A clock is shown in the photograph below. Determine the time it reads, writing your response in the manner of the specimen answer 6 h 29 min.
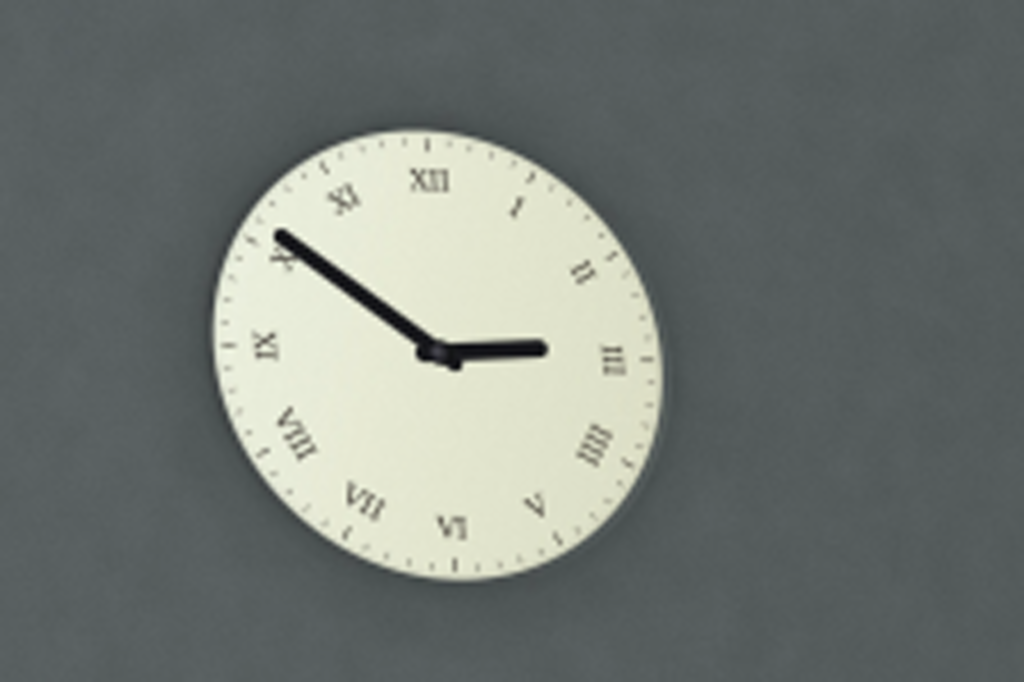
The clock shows 2 h 51 min
